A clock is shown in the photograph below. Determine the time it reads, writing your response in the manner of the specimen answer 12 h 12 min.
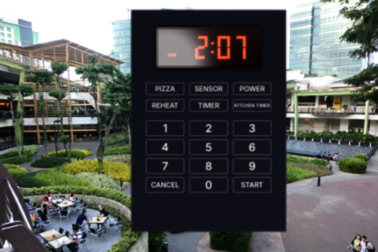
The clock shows 2 h 07 min
